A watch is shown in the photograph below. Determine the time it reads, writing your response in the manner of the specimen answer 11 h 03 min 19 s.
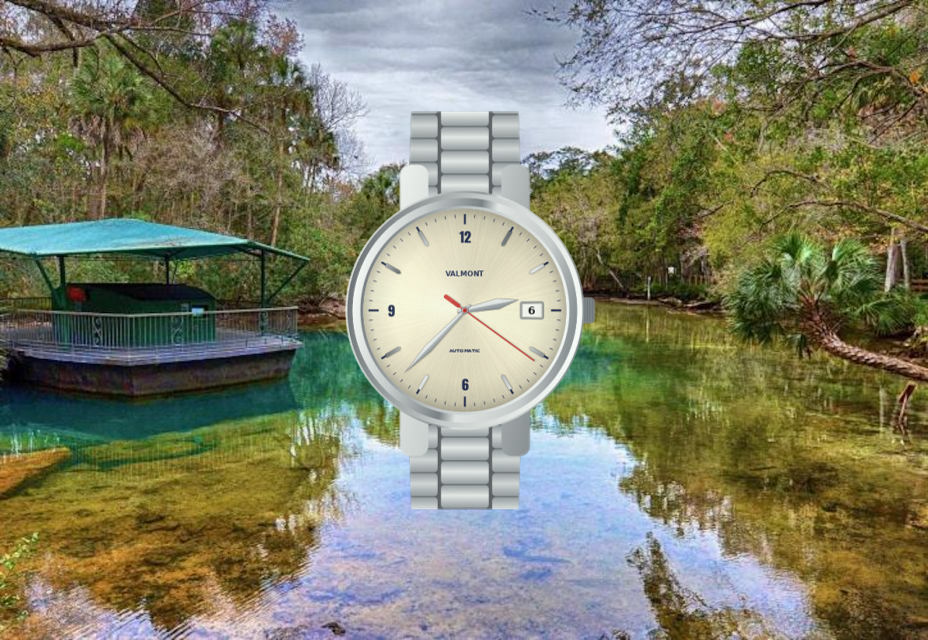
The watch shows 2 h 37 min 21 s
